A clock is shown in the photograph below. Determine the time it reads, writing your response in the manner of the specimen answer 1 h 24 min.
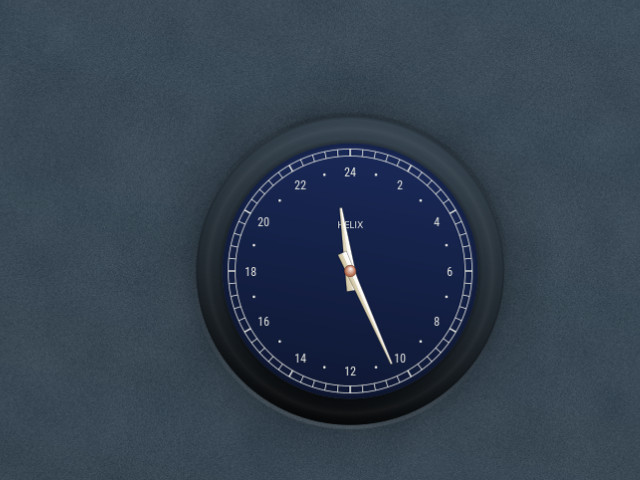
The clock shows 23 h 26 min
